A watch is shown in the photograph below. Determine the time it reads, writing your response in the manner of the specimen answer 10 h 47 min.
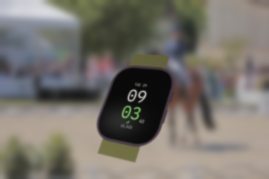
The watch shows 9 h 03 min
